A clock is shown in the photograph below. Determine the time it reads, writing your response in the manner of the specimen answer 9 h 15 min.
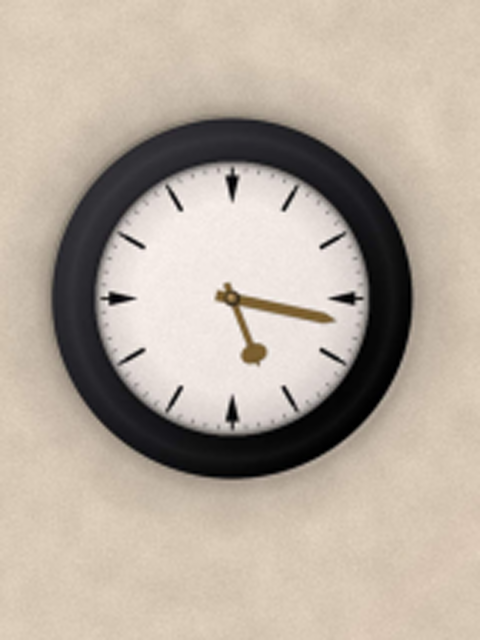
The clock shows 5 h 17 min
